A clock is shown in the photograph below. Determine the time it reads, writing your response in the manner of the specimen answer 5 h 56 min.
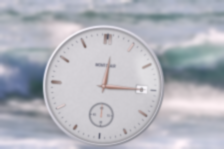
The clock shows 12 h 15 min
